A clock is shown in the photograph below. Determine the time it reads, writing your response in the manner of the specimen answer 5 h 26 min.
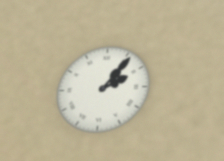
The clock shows 2 h 06 min
